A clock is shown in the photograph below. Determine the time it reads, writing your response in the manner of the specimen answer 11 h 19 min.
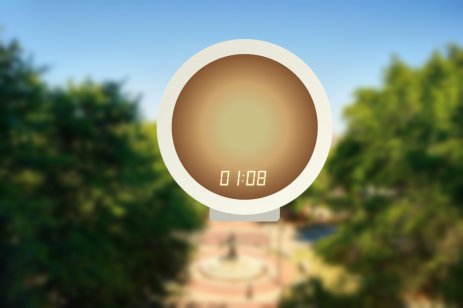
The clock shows 1 h 08 min
